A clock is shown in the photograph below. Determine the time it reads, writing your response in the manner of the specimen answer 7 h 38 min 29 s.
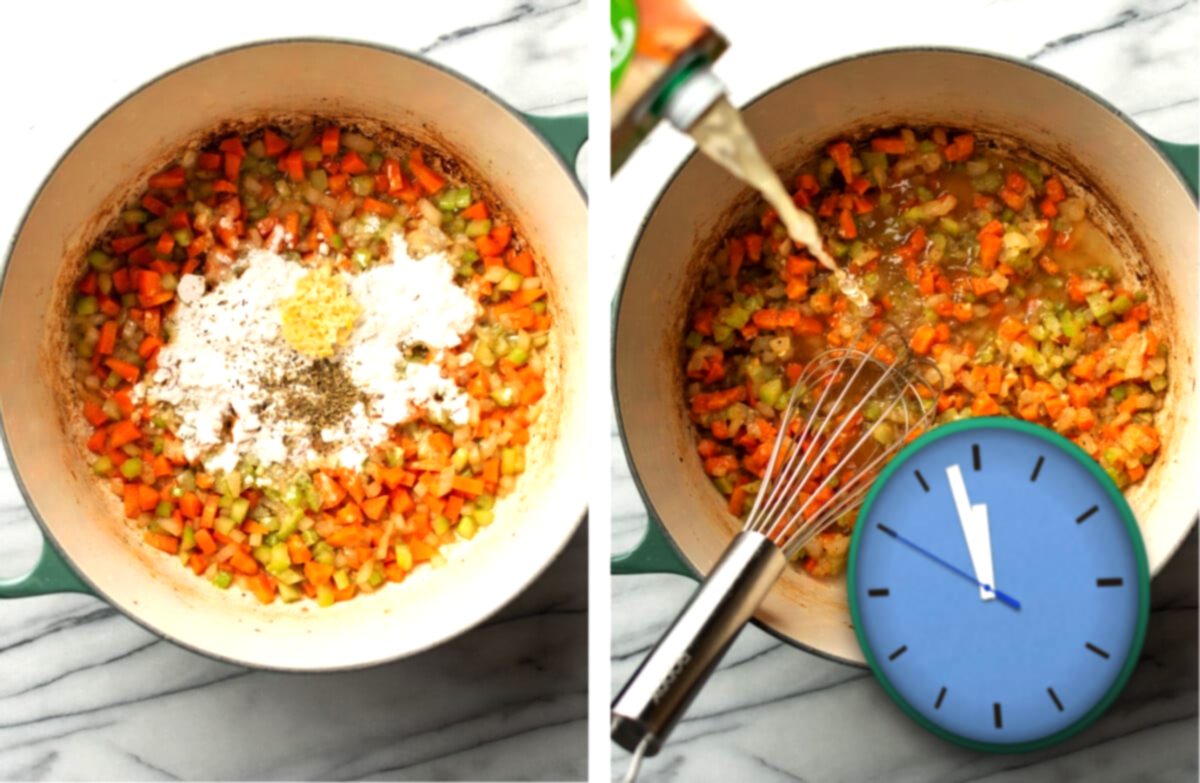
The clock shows 11 h 57 min 50 s
